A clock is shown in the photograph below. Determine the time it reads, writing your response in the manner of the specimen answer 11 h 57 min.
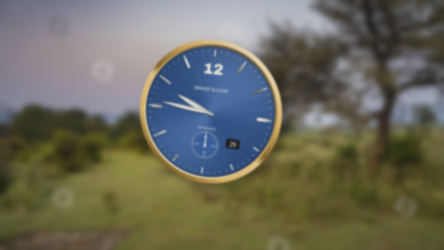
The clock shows 9 h 46 min
